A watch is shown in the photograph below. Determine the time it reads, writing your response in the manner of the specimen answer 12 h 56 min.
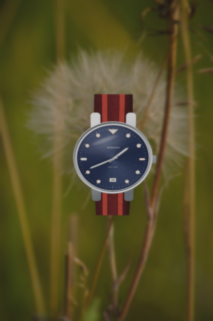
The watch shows 1 h 41 min
